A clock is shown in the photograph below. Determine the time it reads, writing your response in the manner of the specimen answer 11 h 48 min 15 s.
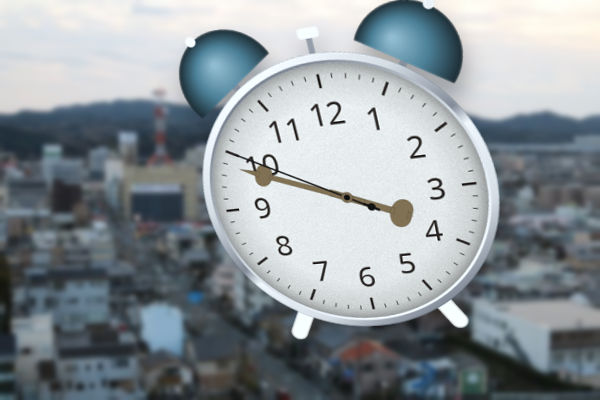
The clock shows 3 h 48 min 50 s
